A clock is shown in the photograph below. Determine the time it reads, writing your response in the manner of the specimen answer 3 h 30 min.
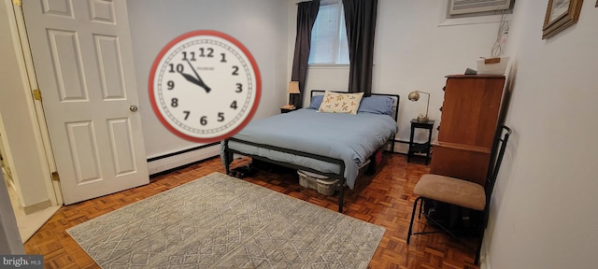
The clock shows 9 h 54 min
